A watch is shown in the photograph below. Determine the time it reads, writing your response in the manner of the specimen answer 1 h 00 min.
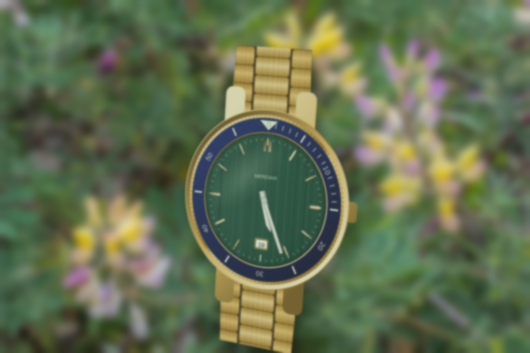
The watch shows 5 h 26 min
